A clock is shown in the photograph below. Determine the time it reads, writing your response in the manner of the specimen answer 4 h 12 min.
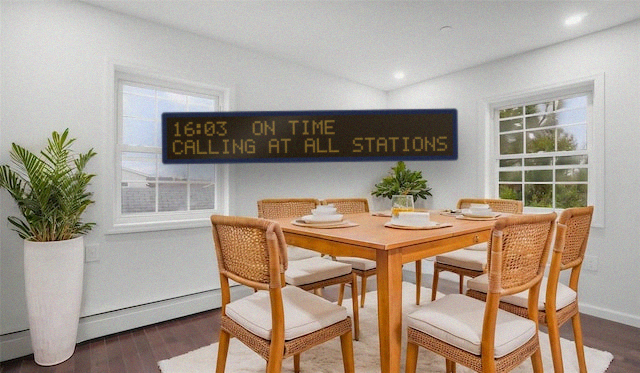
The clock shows 16 h 03 min
